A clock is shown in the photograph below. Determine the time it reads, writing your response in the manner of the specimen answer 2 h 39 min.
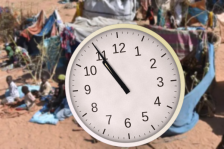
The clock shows 10 h 55 min
